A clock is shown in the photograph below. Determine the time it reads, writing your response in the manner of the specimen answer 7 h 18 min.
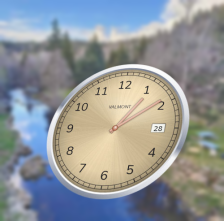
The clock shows 1 h 09 min
